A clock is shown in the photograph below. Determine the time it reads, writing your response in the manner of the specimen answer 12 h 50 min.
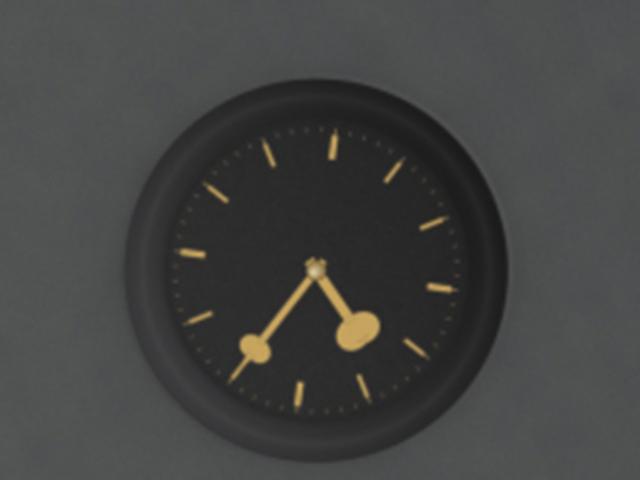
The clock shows 4 h 35 min
